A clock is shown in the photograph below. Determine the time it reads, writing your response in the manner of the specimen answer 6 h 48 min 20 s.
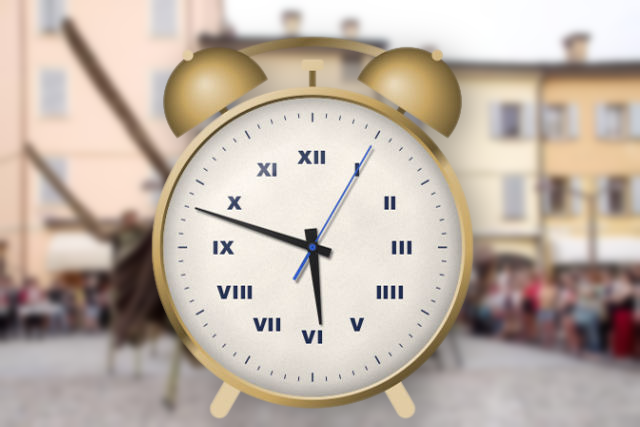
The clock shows 5 h 48 min 05 s
